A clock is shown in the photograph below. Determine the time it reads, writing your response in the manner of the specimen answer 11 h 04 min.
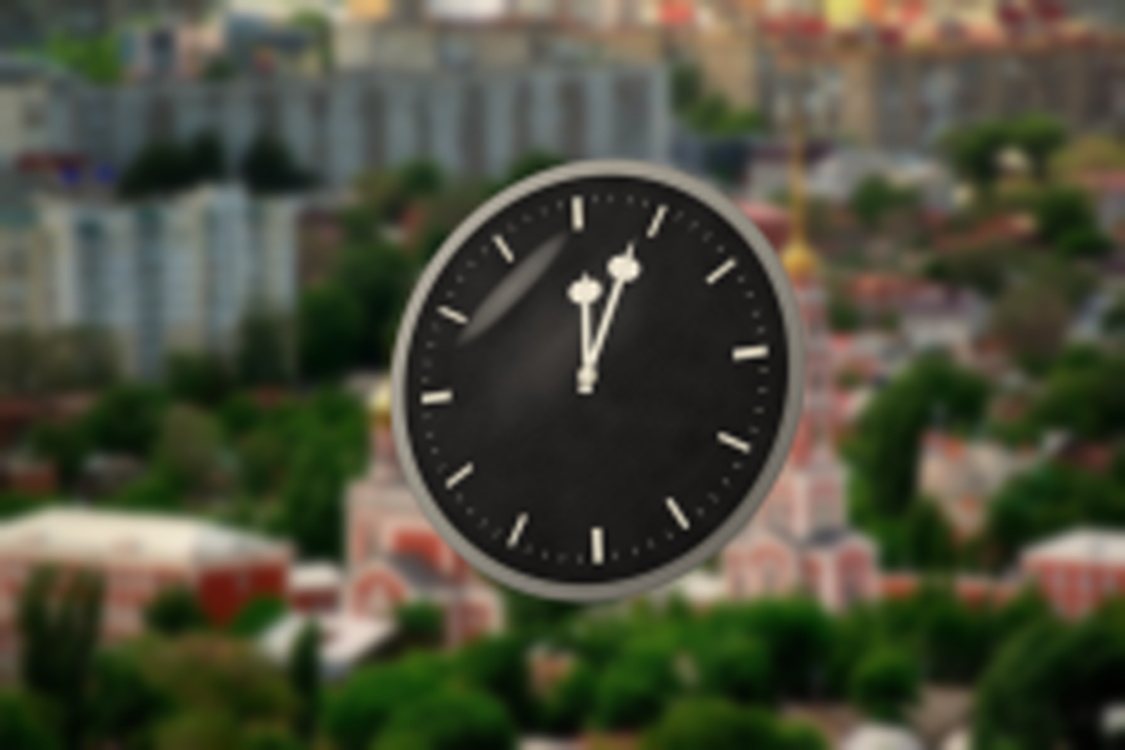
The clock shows 12 h 04 min
